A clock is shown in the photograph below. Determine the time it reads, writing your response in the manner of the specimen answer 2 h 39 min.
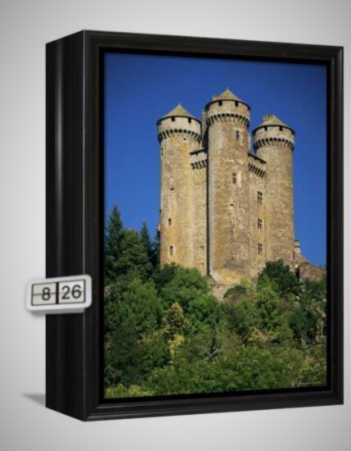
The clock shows 8 h 26 min
